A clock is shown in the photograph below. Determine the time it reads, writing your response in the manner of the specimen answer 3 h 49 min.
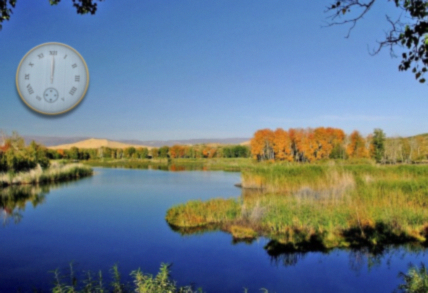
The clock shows 12 h 00 min
